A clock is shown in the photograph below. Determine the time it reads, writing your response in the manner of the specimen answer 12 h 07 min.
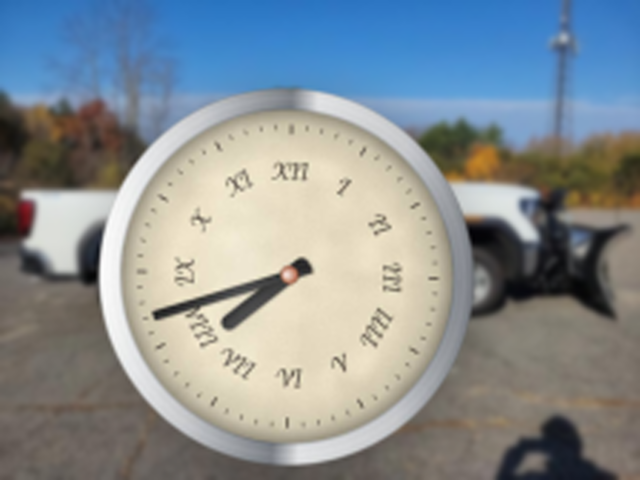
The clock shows 7 h 42 min
